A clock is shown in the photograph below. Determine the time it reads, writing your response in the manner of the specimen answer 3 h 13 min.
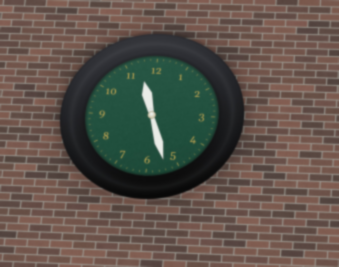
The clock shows 11 h 27 min
